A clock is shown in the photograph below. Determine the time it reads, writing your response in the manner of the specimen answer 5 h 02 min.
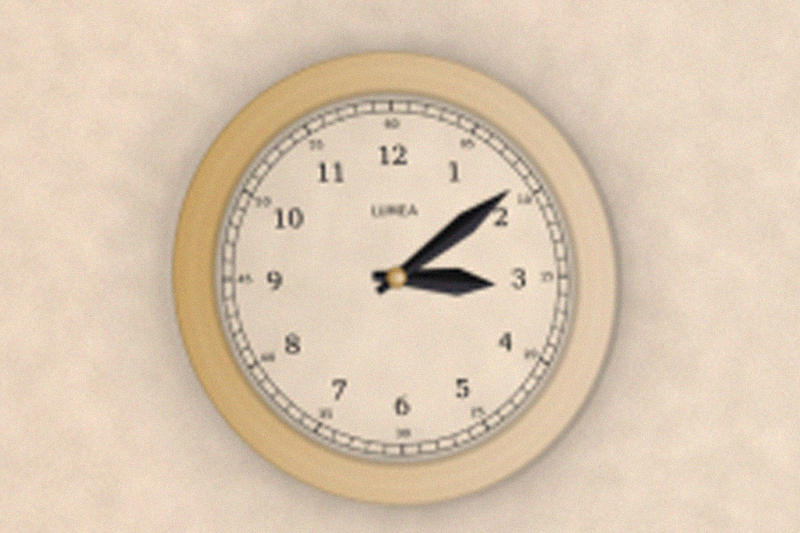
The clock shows 3 h 09 min
